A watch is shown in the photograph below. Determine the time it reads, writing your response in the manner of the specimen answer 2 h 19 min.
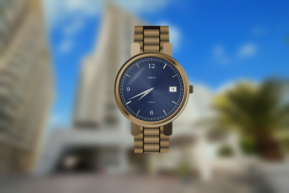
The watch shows 7 h 41 min
